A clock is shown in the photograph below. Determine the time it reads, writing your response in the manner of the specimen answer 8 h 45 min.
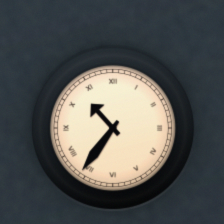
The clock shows 10 h 36 min
